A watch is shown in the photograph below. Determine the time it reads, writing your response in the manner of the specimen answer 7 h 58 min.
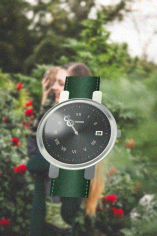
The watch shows 10 h 54 min
